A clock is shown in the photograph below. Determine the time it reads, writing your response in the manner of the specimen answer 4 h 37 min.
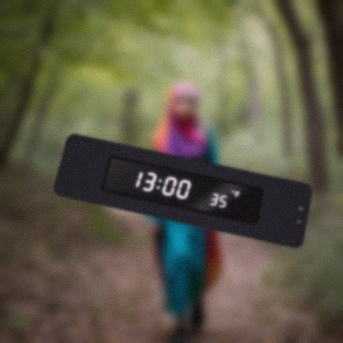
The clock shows 13 h 00 min
